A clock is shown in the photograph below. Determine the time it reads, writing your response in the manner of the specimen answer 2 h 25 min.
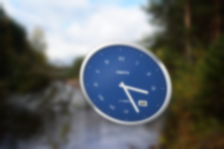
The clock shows 3 h 26 min
